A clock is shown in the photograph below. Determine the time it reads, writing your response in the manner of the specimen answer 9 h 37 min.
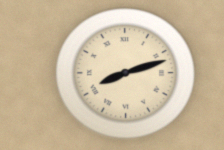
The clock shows 8 h 12 min
